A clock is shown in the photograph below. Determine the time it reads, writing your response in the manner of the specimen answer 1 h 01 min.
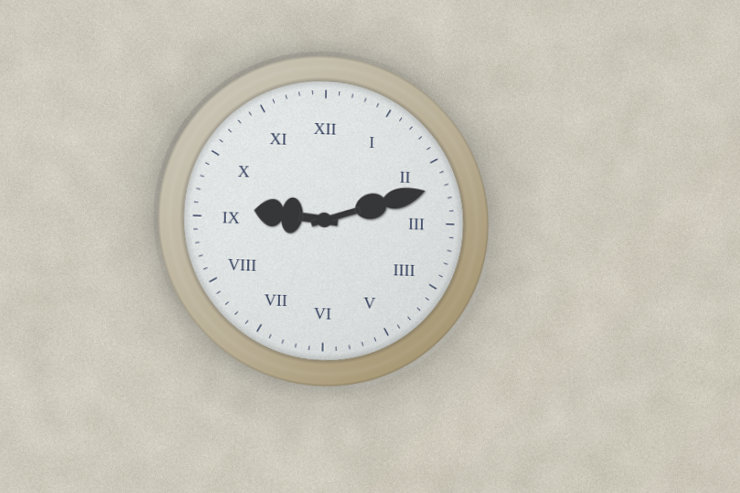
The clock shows 9 h 12 min
